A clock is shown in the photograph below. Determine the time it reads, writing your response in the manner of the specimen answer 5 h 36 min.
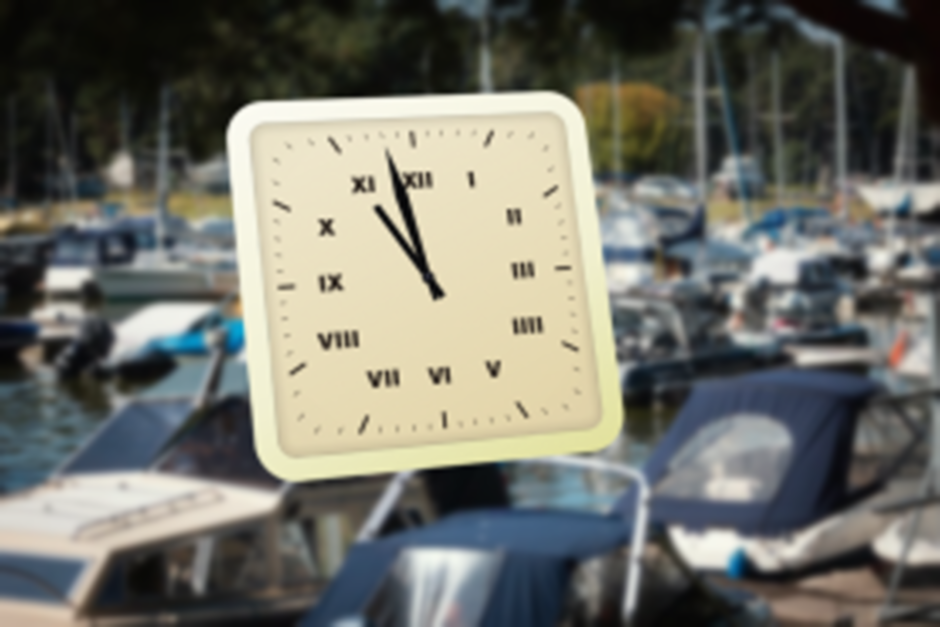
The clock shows 10 h 58 min
